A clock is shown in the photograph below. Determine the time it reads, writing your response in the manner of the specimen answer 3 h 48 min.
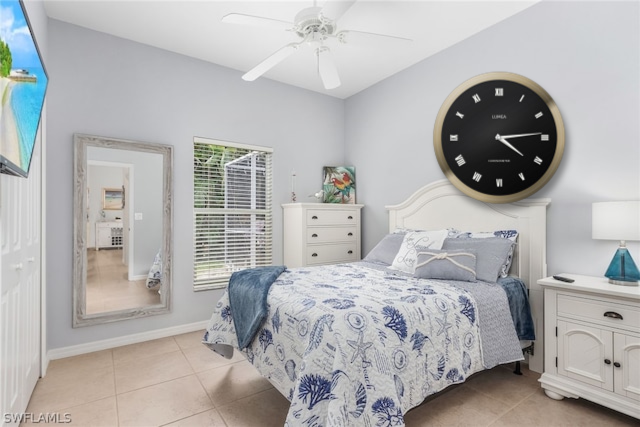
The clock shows 4 h 14 min
